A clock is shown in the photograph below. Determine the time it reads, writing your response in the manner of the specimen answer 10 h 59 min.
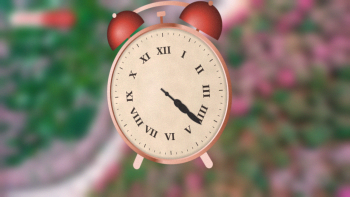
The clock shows 4 h 22 min
